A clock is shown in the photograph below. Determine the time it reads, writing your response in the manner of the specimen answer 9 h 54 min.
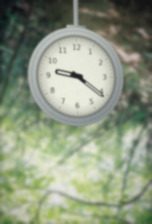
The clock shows 9 h 21 min
